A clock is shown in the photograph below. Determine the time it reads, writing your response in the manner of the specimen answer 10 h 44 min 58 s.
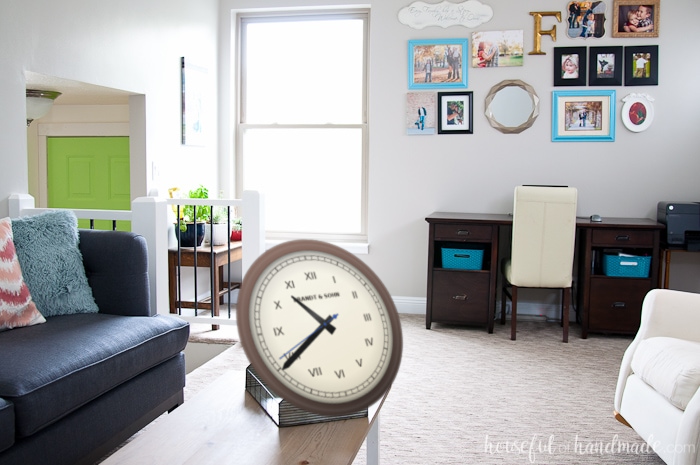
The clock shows 10 h 39 min 41 s
